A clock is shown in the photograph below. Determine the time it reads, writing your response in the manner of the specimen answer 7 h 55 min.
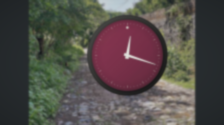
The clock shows 12 h 18 min
